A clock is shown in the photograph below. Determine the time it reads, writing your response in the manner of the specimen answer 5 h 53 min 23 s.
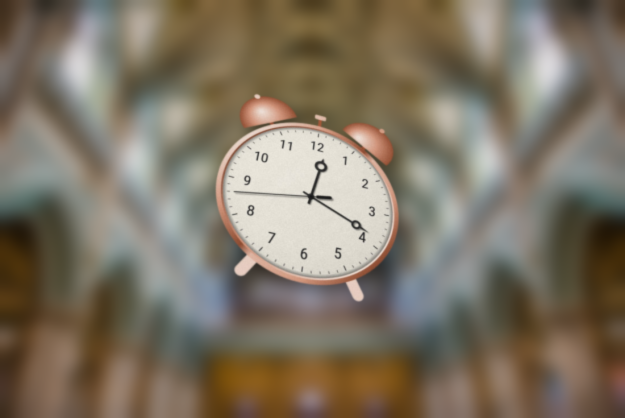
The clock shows 12 h 18 min 43 s
